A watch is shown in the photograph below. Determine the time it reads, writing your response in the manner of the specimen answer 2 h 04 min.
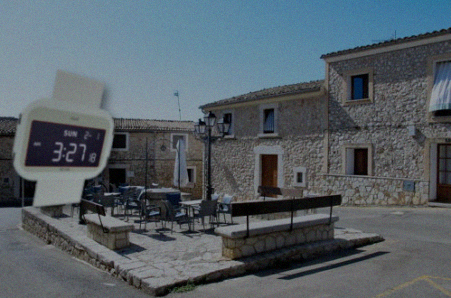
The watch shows 3 h 27 min
